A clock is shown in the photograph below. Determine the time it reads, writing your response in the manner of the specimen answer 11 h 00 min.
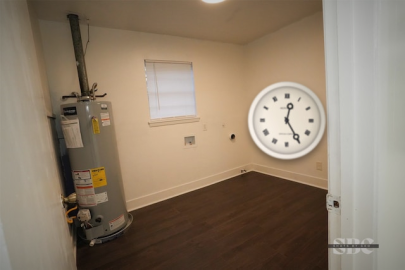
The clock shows 12 h 25 min
